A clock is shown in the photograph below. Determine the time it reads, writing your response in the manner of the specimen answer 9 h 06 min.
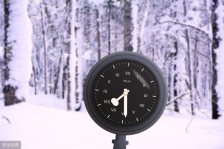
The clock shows 7 h 29 min
